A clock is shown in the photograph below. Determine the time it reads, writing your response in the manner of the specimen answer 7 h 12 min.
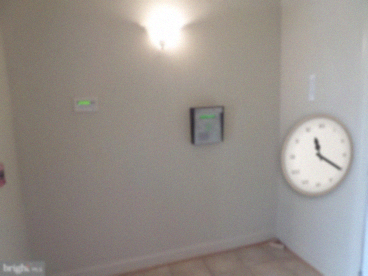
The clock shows 11 h 20 min
